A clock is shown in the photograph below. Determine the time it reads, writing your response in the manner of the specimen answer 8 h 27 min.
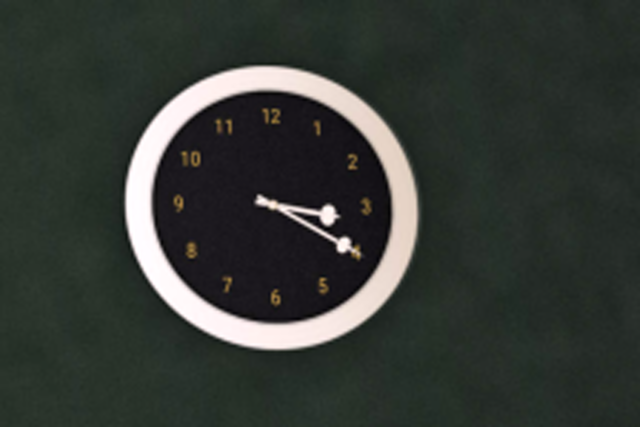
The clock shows 3 h 20 min
